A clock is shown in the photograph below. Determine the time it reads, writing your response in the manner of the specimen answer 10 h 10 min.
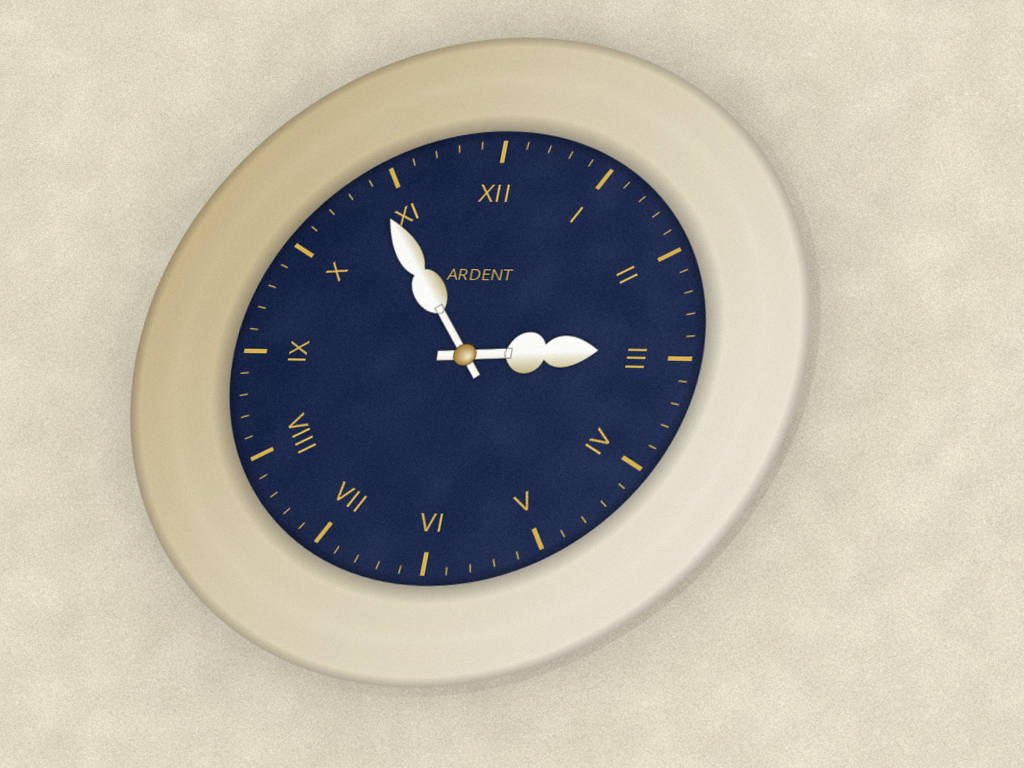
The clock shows 2 h 54 min
